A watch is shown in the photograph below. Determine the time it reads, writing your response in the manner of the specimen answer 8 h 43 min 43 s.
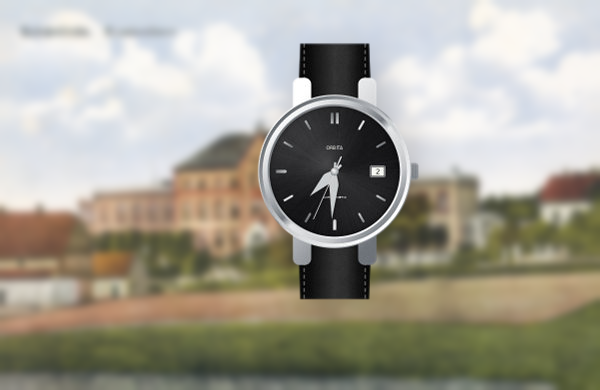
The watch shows 7 h 30 min 34 s
